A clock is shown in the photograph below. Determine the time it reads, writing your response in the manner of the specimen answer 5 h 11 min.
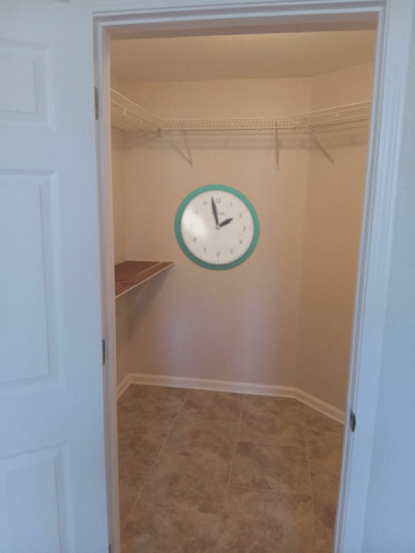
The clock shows 1 h 58 min
